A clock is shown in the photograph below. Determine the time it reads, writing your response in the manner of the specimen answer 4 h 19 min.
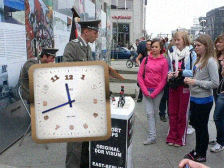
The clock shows 11 h 42 min
